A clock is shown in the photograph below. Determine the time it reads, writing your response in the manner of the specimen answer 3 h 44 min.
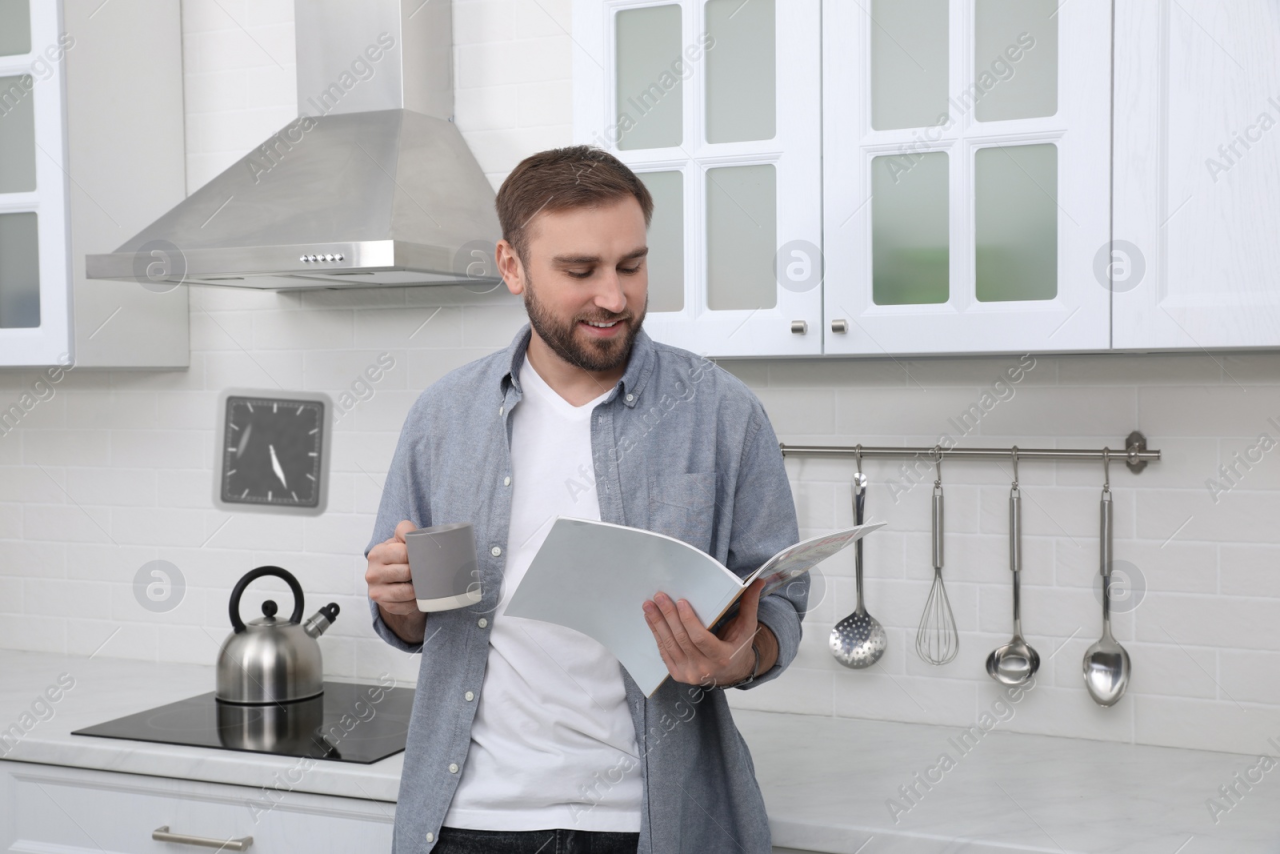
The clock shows 5 h 26 min
